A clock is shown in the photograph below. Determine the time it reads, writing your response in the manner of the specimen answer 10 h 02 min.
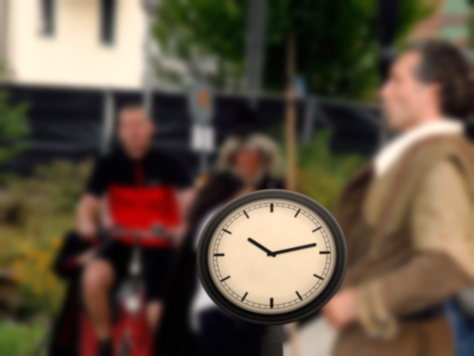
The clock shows 10 h 13 min
